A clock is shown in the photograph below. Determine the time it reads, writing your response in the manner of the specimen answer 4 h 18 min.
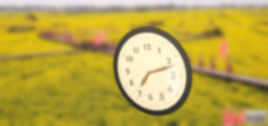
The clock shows 7 h 12 min
